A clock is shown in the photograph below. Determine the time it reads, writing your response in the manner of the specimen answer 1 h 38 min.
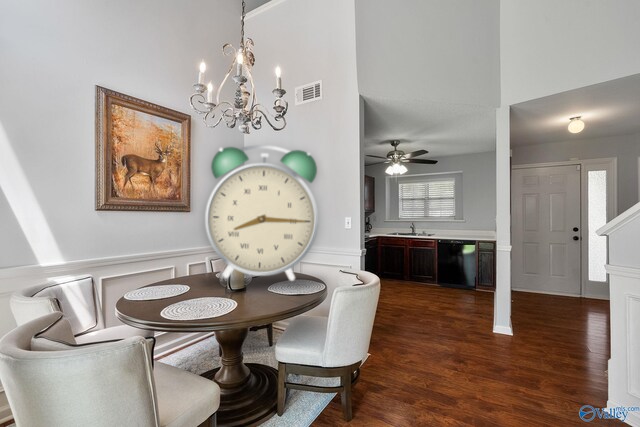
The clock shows 8 h 15 min
